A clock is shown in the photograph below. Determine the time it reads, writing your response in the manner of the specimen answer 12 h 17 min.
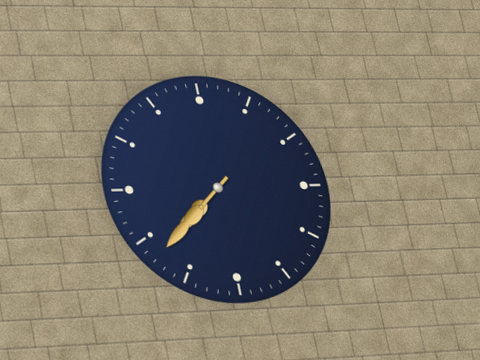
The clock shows 7 h 38 min
